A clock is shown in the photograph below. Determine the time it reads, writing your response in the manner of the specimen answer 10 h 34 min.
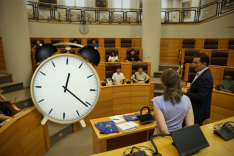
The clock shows 12 h 21 min
